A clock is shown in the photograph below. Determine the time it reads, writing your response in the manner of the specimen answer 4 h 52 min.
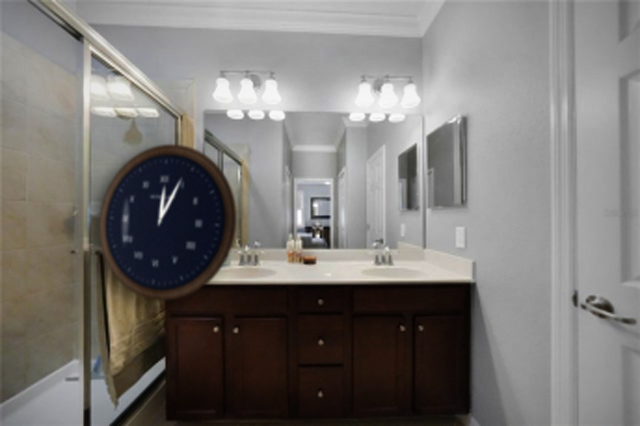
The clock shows 12 h 04 min
